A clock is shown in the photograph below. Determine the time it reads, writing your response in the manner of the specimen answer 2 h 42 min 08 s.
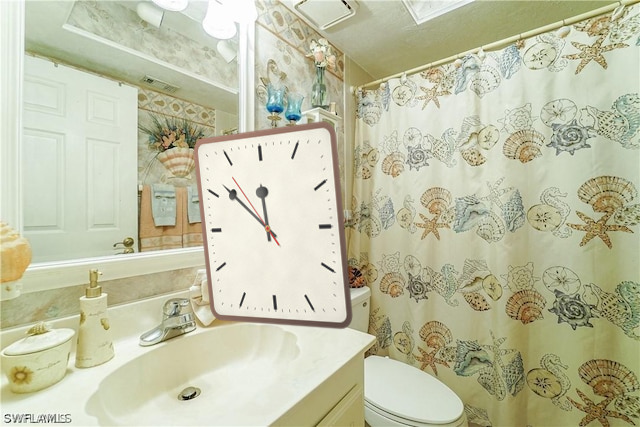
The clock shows 11 h 51 min 54 s
